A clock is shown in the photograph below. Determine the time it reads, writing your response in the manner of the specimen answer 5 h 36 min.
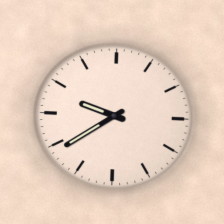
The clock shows 9 h 39 min
